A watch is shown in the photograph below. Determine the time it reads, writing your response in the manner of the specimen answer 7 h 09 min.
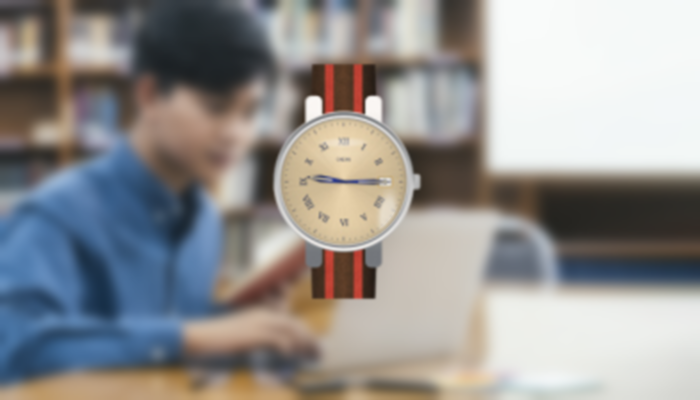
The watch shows 9 h 15 min
